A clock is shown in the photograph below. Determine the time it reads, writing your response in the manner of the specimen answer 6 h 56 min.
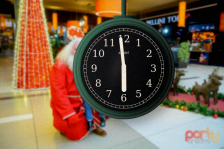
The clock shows 5 h 59 min
